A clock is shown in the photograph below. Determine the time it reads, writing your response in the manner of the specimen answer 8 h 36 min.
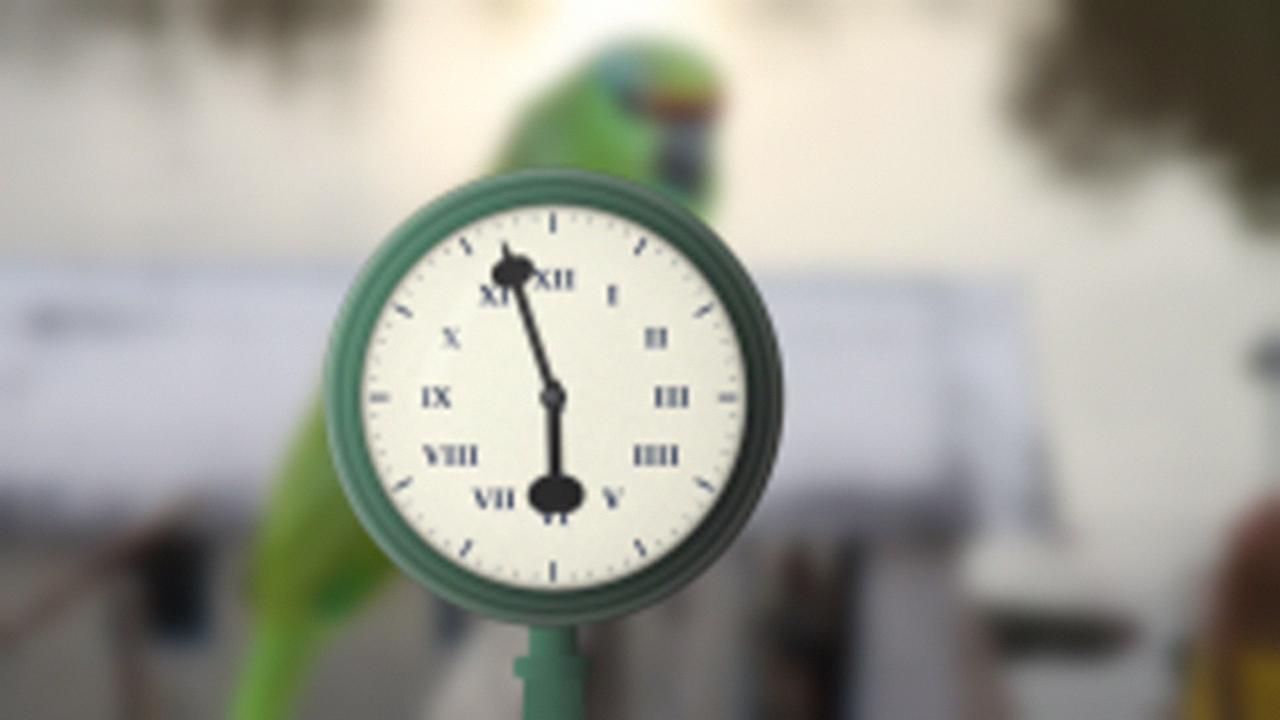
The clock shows 5 h 57 min
